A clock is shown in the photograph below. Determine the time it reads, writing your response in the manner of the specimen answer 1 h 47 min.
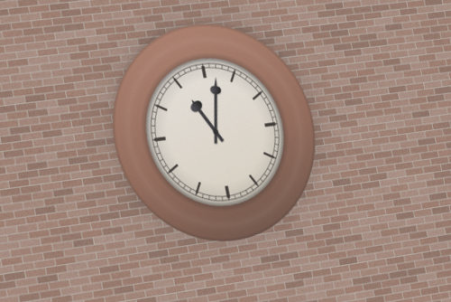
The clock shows 11 h 02 min
